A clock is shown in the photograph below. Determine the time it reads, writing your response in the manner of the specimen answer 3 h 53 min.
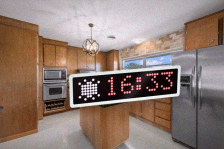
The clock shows 16 h 33 min
